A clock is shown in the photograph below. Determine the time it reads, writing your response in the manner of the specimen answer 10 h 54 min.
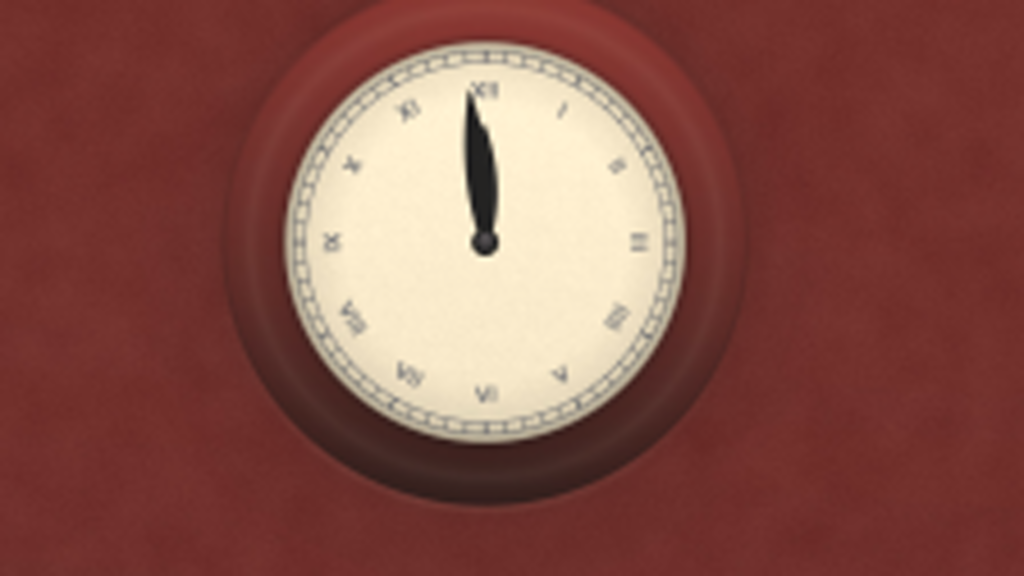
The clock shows 11 h 59 min
